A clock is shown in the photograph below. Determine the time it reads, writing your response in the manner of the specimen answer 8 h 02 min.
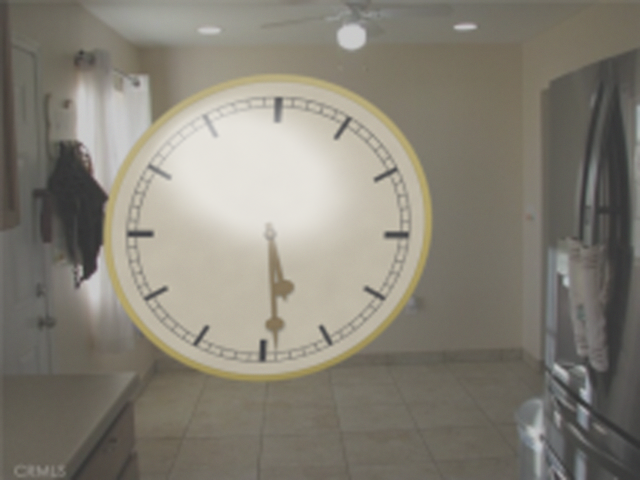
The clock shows 5 h 29 min
